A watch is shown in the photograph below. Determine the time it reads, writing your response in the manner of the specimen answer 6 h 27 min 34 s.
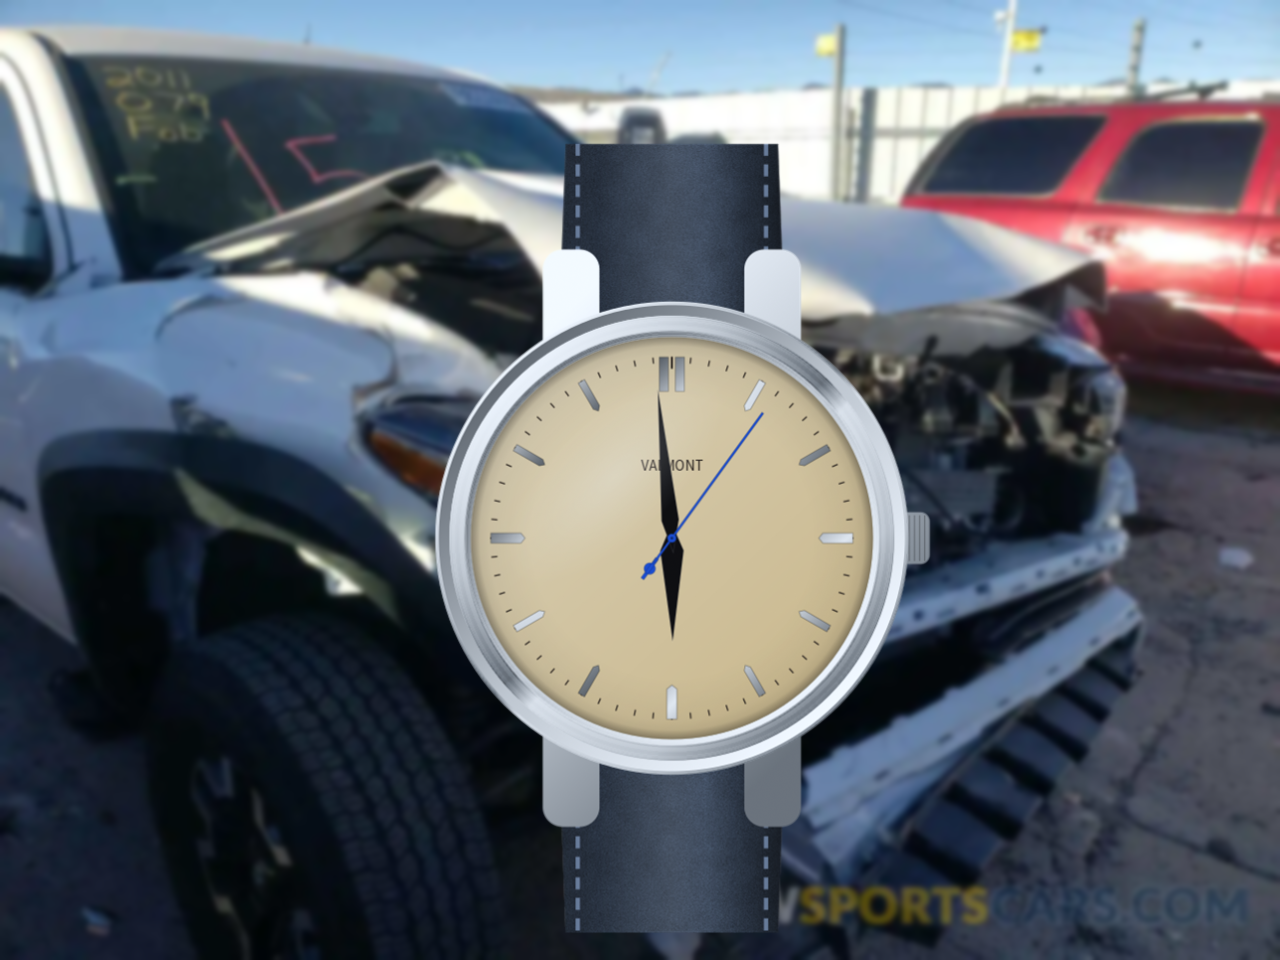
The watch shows 5 h 59 min 06 s
